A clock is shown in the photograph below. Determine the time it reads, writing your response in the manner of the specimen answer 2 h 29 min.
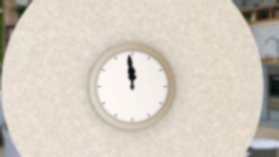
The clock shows 11 h 59 min
